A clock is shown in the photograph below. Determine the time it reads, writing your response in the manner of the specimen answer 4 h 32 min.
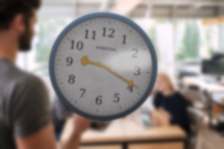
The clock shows 9 h 19 min
